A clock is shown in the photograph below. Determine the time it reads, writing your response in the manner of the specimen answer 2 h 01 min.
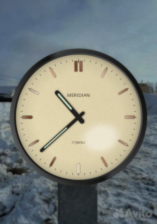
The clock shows 10 h 38 min
